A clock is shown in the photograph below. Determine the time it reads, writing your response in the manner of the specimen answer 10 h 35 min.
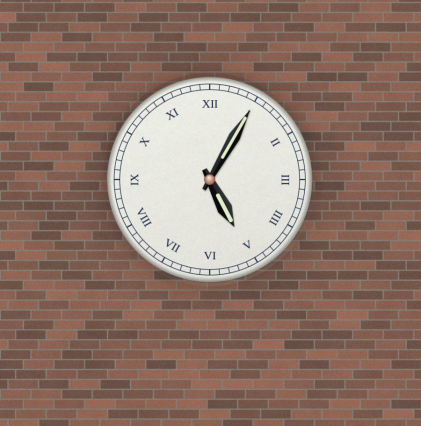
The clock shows 5 h 05 min
